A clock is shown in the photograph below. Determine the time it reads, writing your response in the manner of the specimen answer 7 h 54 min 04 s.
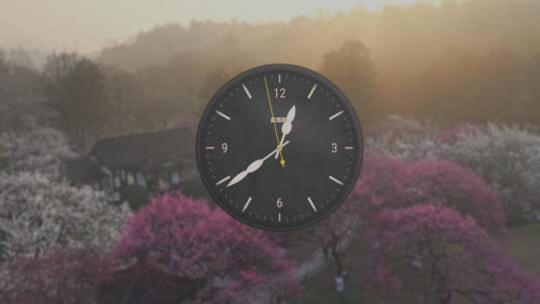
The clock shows 12 h 38 min 58 s
